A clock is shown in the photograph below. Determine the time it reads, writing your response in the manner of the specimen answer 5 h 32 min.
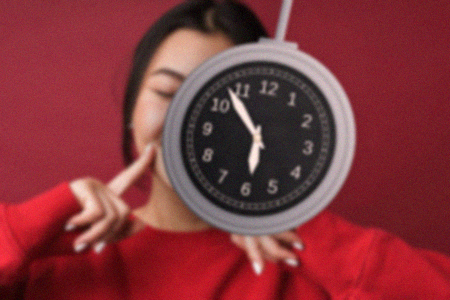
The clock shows 5 h 53 min
